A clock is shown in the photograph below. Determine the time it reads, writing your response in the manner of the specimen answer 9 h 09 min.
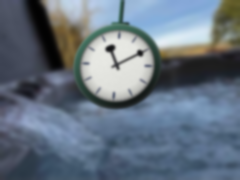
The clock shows 11 h 10 min
